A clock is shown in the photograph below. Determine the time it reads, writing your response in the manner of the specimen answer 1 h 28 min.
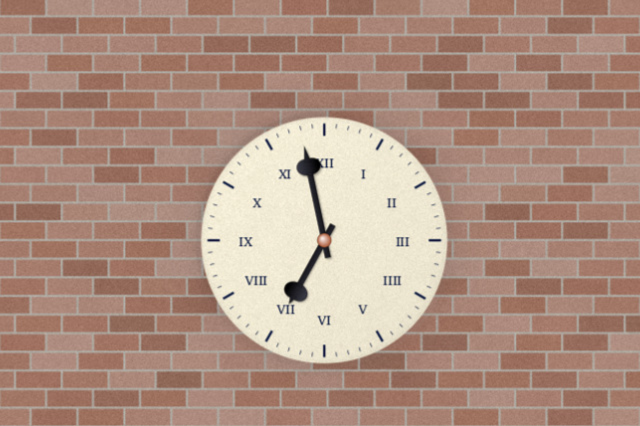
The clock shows 6 h 58 min
